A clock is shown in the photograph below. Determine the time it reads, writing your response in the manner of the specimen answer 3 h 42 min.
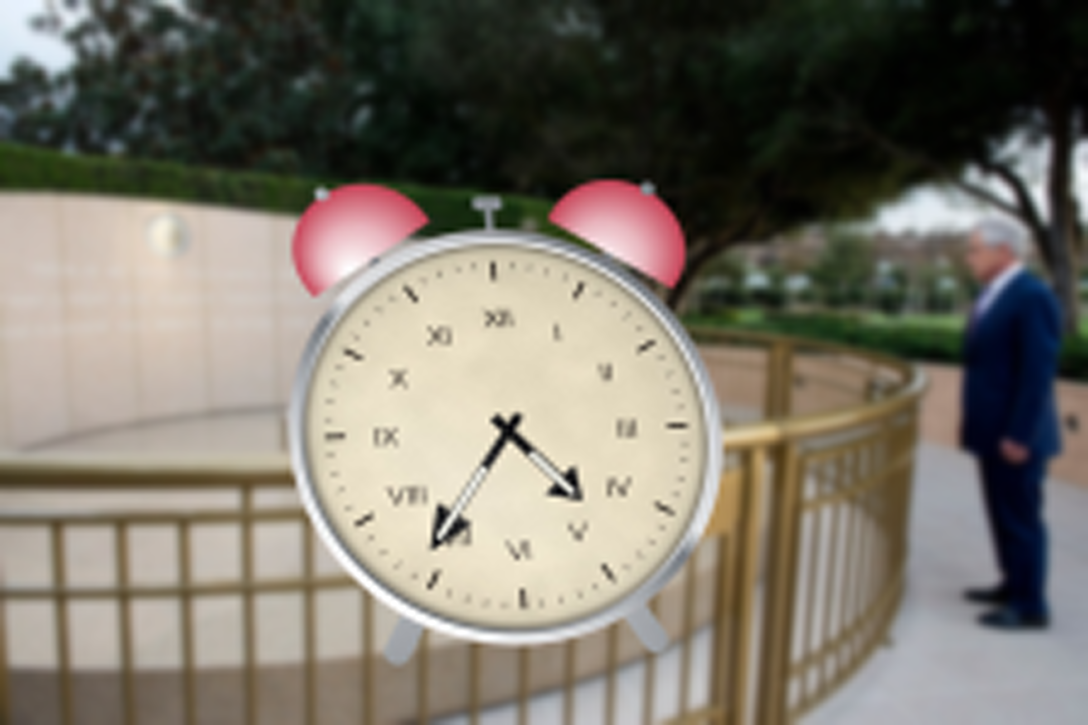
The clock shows 4 h 36 min
